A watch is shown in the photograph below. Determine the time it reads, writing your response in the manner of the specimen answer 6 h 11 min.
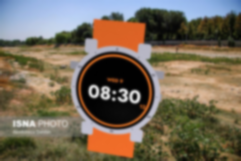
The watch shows 8 h 30 min
